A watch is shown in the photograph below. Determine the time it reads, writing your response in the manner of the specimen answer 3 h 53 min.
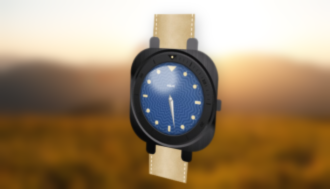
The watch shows 5 h 28 min
